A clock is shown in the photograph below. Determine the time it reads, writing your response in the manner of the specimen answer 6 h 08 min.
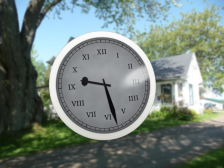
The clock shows 9 h 28 min
